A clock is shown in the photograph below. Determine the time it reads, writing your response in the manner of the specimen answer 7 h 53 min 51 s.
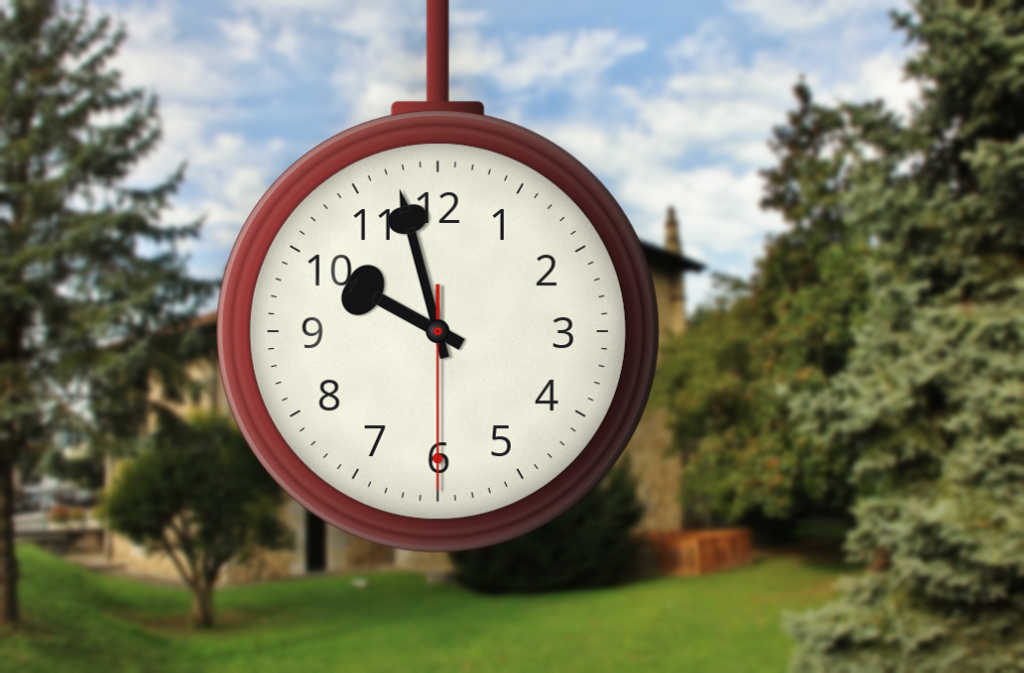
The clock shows 9 h 57 min 30 s
